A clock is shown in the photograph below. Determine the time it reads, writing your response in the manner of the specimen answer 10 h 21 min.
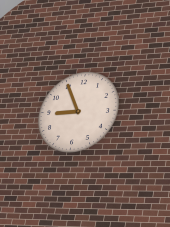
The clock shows 8 h 55 min
